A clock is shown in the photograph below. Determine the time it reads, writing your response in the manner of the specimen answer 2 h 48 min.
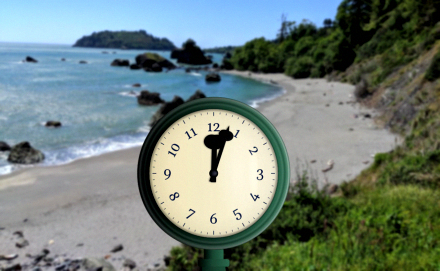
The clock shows 12 h 03 min
